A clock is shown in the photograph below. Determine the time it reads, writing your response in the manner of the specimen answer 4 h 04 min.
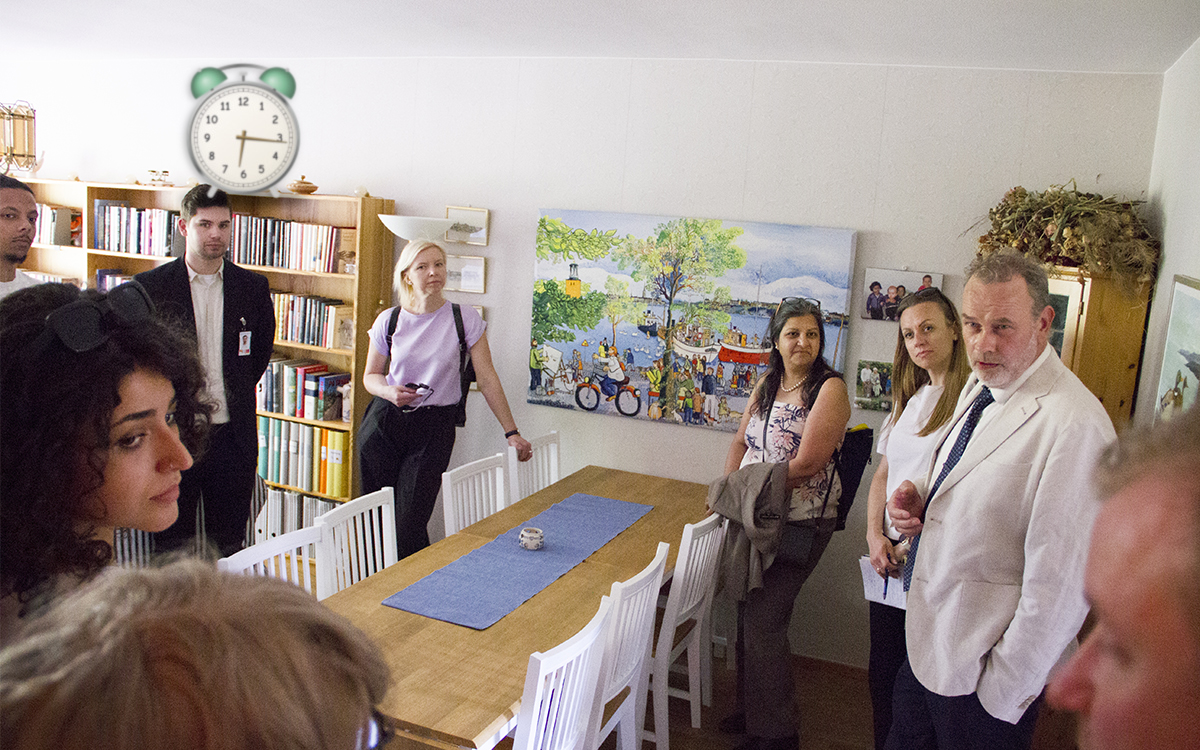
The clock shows 6 h 16 min
